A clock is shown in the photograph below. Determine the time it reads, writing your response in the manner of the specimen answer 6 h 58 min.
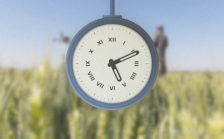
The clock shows 5 h 11 min
